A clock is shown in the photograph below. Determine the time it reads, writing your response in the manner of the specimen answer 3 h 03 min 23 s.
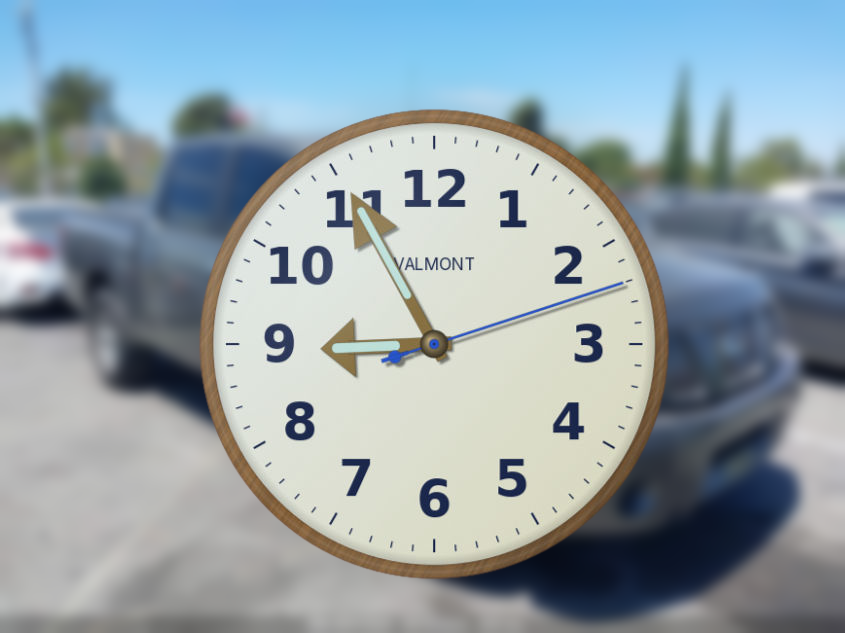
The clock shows 8 h 55 min 12 s
